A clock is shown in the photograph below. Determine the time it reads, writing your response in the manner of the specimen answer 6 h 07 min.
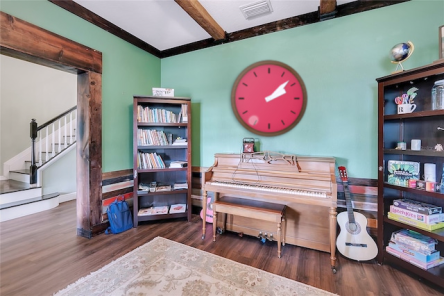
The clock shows 2 h 08 min
